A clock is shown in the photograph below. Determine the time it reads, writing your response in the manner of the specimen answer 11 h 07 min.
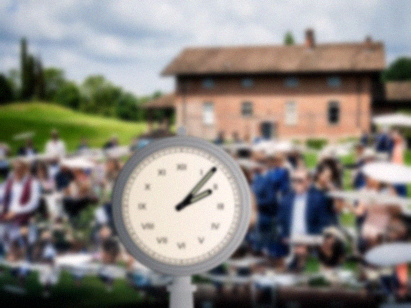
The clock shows 2 h 07 min
